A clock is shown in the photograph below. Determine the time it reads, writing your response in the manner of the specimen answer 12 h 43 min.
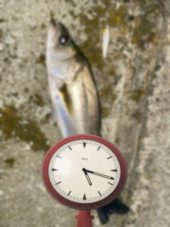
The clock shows 5 h 18 min
